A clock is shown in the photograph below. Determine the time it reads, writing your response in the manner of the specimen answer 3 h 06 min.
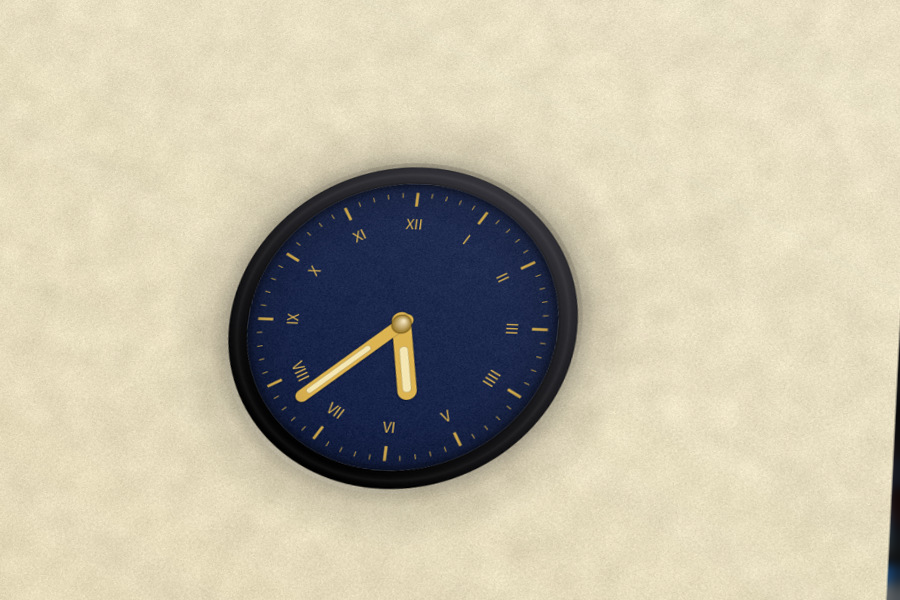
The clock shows 5 h 38 min
